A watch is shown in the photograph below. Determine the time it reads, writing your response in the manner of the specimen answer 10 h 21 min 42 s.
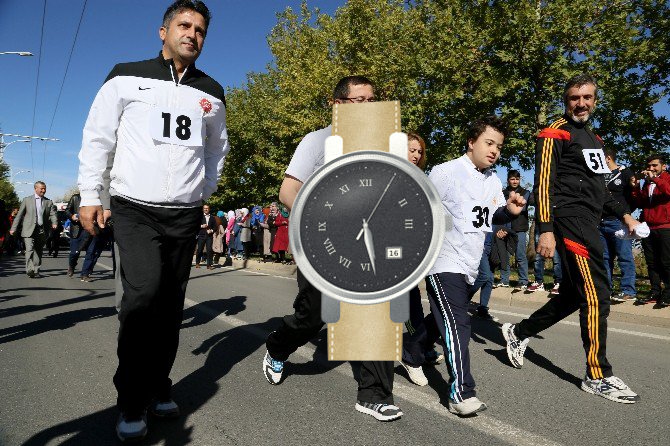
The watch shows 5 h 28 min 05 s
